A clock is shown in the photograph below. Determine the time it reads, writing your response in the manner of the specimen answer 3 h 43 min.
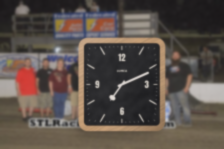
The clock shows 7 h 11 min
